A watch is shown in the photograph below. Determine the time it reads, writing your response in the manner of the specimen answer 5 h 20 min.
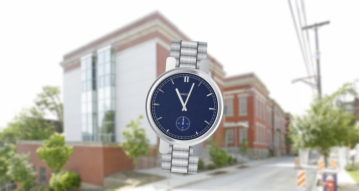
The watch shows 11 h 03 min
